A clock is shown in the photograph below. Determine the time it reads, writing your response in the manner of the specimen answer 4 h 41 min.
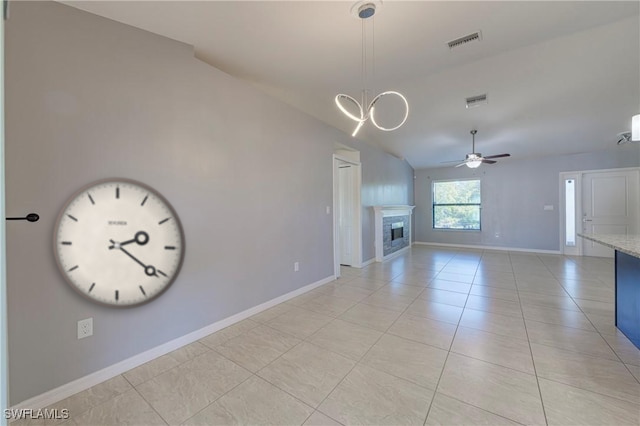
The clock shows 2 h 21 min
